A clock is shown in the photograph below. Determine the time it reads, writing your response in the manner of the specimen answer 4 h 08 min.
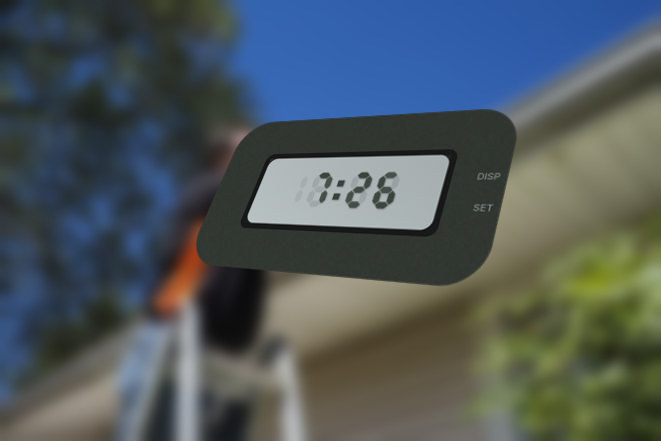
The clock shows 7 h 26 min
